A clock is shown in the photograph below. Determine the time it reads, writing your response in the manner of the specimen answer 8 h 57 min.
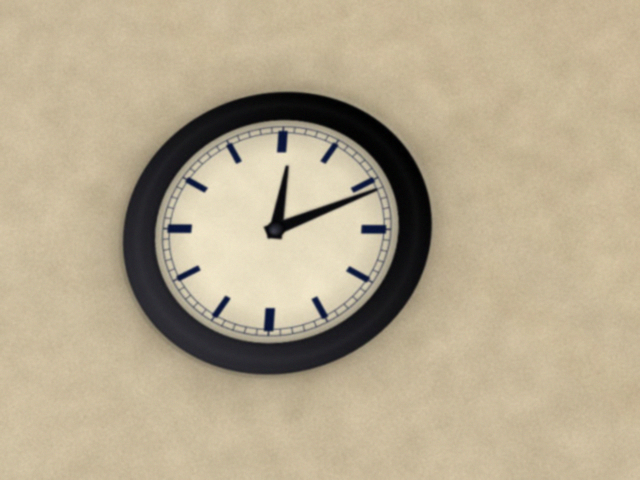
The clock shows 12 h 11 min
